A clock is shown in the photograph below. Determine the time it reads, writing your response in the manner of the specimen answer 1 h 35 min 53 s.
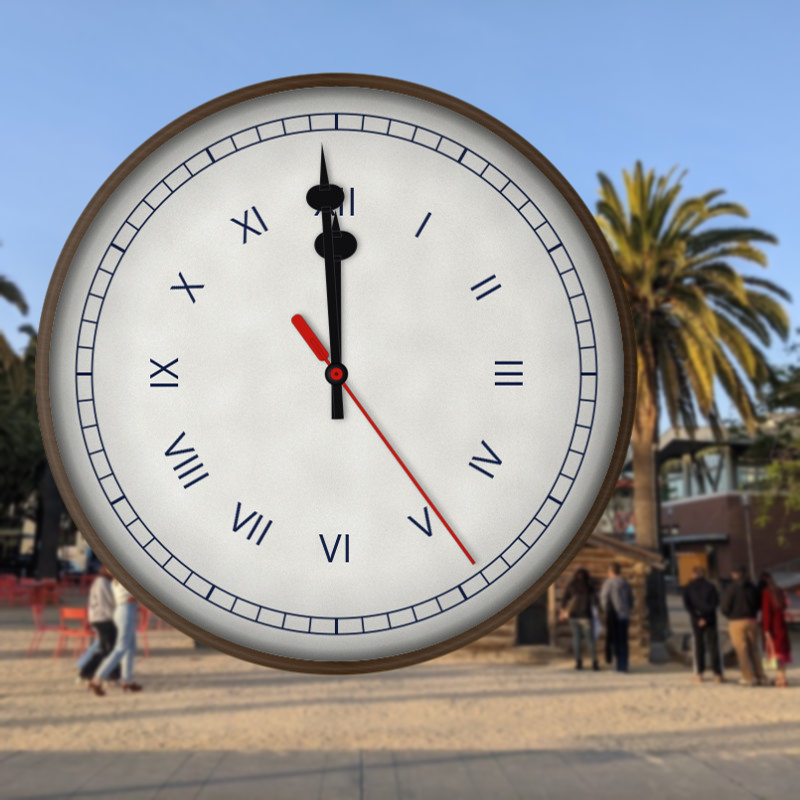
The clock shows 11 h 59 min 24 s
